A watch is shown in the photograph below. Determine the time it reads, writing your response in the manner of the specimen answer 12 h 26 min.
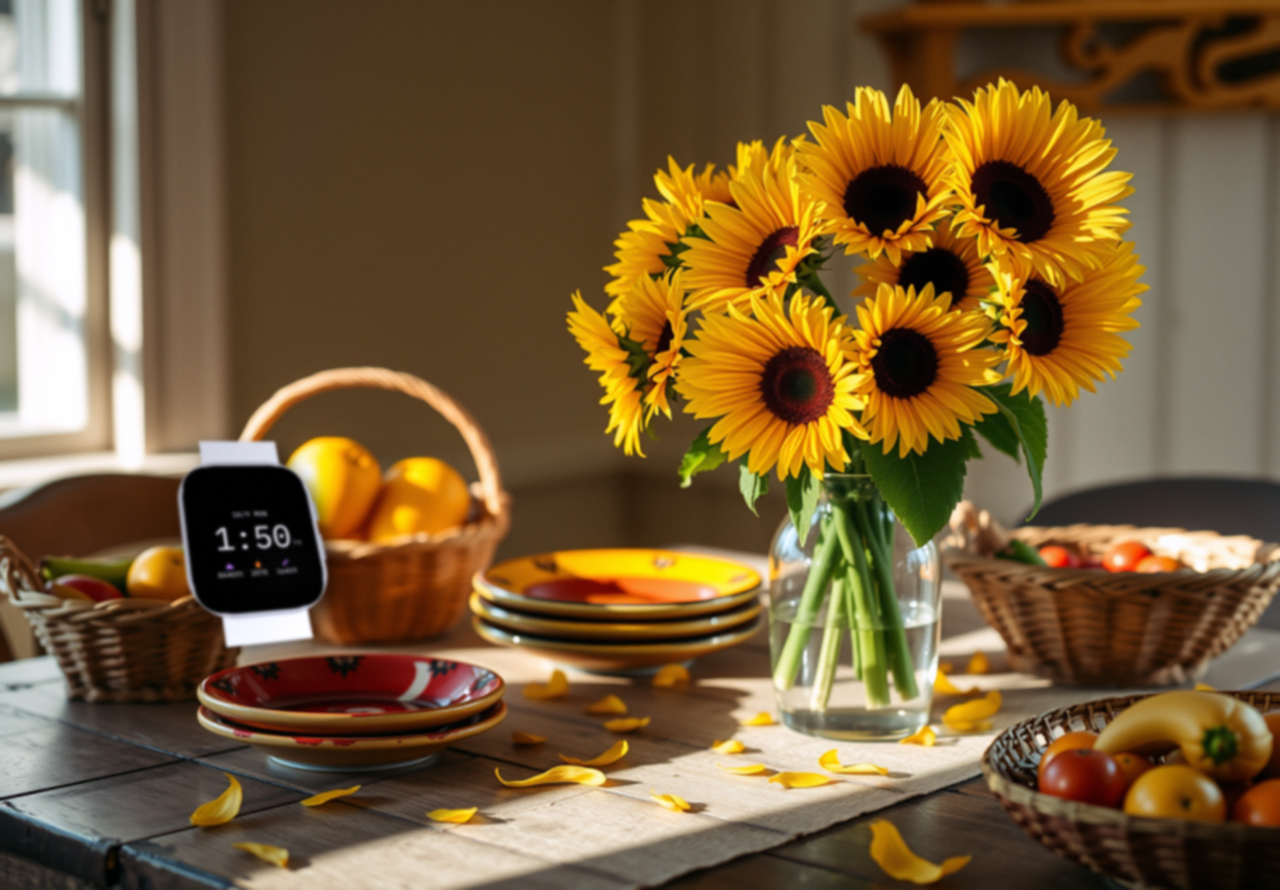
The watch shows 1 h 50 min
